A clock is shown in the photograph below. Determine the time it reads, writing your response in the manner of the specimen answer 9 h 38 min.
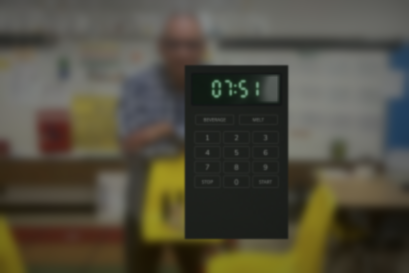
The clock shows 7 h 51 min
